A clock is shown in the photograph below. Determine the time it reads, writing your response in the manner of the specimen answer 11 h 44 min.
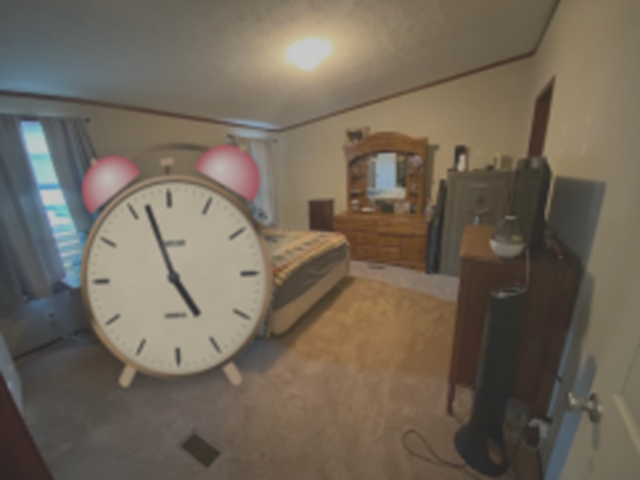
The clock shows 4 h 57 min
